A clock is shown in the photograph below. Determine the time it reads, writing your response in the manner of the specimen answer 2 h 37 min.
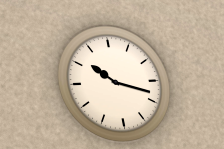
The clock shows 10 h 18 min
